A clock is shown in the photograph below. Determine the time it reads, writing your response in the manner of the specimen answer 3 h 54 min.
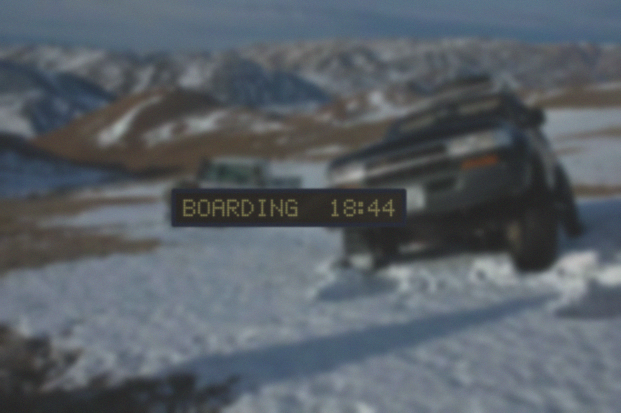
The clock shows 18 h 44 min
